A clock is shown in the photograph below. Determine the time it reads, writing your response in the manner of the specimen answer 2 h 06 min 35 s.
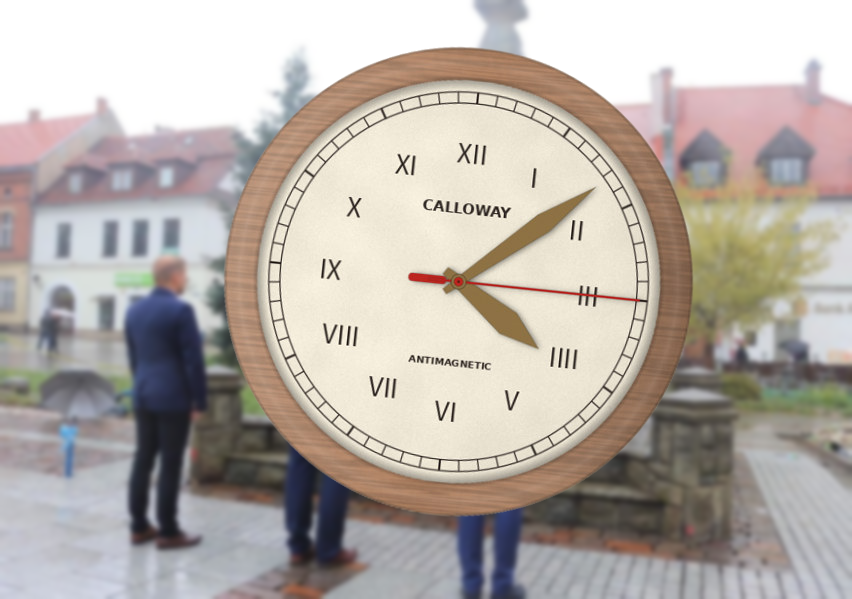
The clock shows 4 h 08 min 15 s
